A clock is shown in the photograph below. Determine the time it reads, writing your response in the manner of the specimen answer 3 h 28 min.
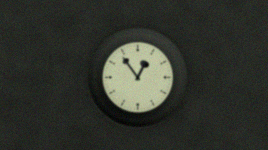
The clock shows 12 h 54 min
